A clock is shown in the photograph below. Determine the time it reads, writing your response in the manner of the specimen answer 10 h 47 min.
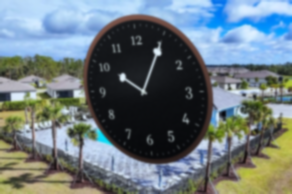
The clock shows 10 h 05 min
